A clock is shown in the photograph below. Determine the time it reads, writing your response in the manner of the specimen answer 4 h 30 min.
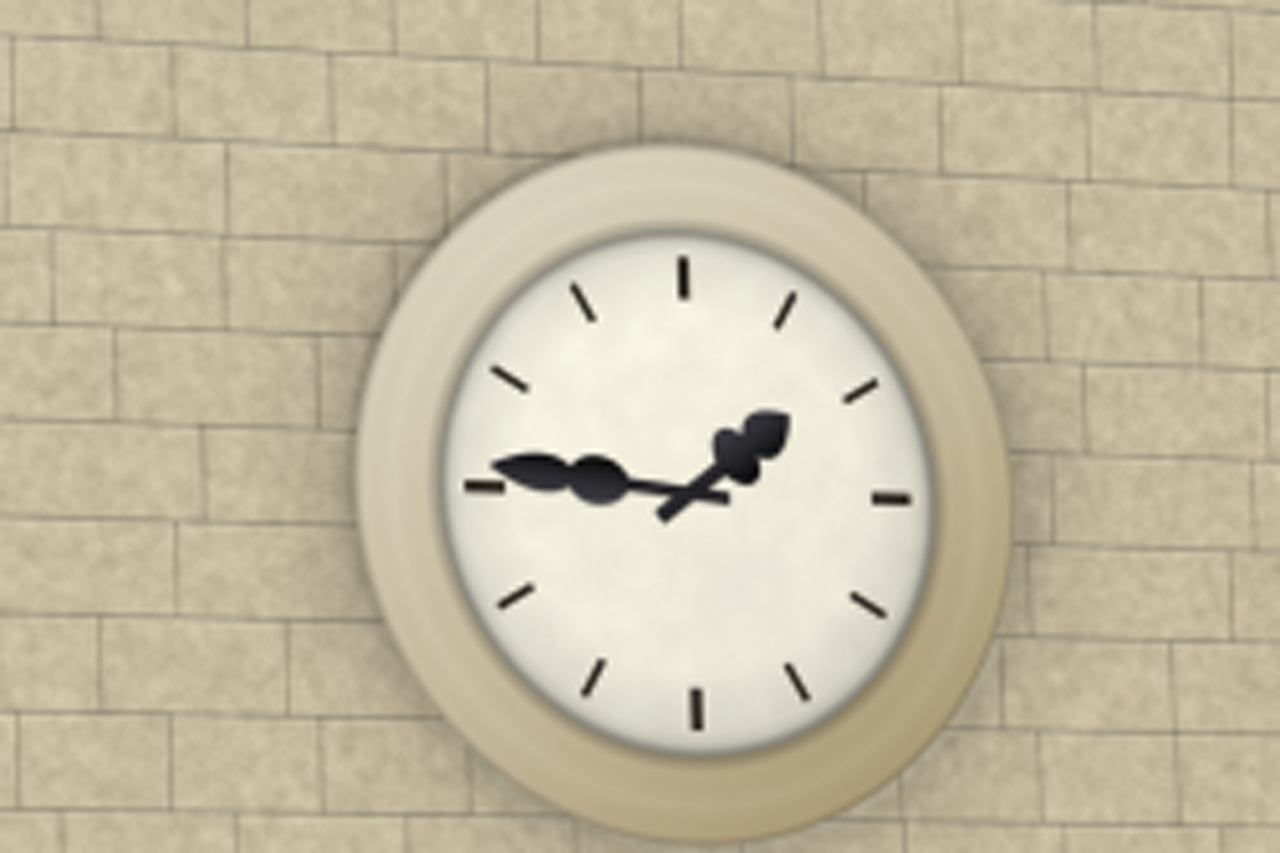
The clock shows 1 h 46 min
